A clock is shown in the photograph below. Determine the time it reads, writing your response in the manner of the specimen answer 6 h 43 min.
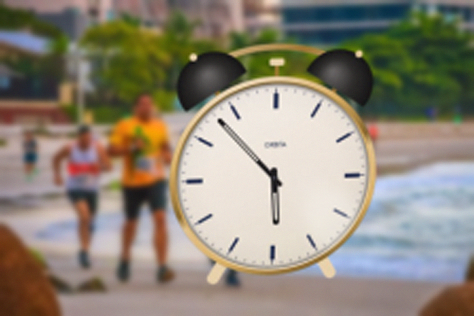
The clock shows 5 h 53 min
